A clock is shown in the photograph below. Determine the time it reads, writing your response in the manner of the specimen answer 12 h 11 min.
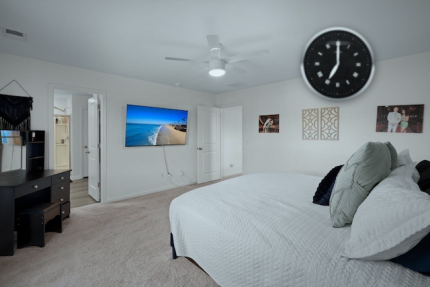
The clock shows 7 h 00 min
